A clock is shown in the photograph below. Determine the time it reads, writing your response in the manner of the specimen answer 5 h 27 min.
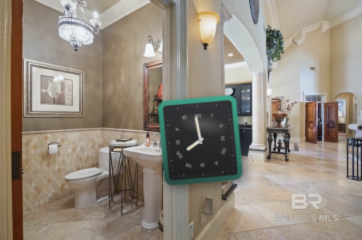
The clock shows 7 h 59 min
